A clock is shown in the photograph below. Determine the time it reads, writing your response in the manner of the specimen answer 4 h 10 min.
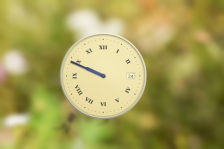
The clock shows 9 h 49 min
